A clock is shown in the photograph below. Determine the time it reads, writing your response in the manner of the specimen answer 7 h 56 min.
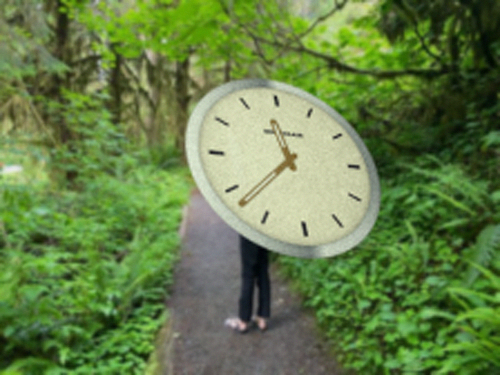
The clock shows 11 h 38 min
